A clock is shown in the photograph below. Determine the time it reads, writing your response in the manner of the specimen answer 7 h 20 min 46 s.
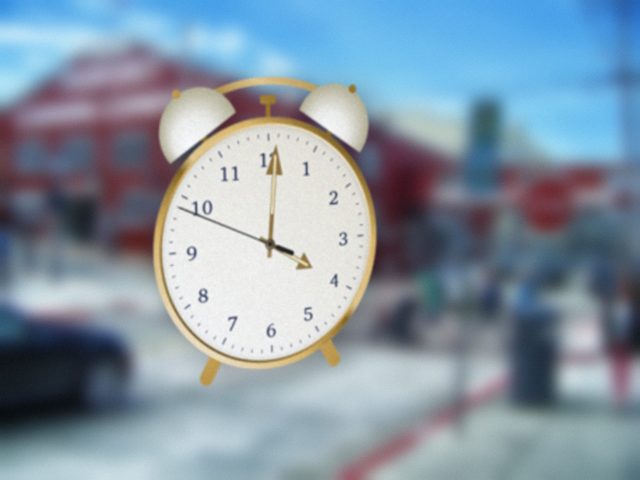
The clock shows 4 h 00 min 49 s
